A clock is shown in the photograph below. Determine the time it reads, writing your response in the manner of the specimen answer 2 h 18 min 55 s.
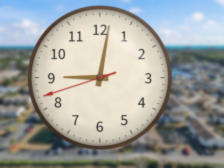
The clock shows 9 h 01 min 42 s
